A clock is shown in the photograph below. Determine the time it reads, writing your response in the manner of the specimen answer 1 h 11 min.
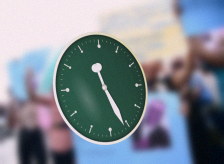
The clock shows 11 h 26 min
